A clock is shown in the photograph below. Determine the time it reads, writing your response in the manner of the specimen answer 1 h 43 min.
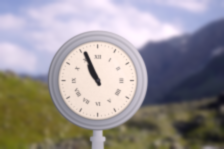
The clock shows 10 h 56 min
